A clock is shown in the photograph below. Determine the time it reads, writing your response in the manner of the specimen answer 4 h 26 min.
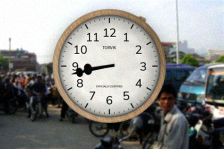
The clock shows 8 h 43 min
